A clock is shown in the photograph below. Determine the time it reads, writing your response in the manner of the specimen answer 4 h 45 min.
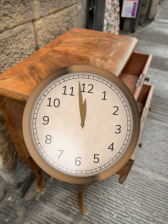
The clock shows 11 h 58 min
